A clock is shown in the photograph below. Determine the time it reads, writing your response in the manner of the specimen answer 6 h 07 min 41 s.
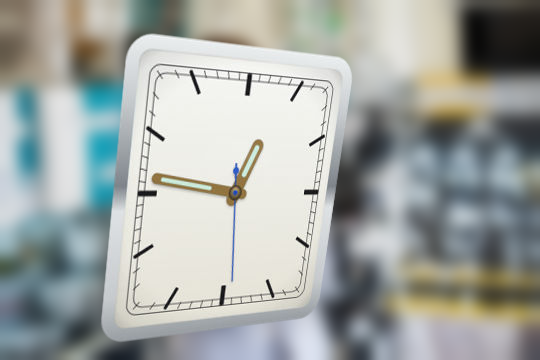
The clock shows 12 h 46 min 29 s
